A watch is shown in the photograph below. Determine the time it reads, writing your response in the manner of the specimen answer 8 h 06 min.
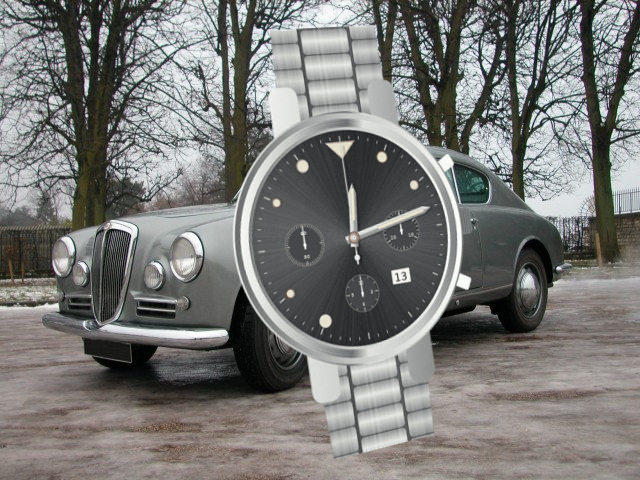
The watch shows 12 h 13 min
